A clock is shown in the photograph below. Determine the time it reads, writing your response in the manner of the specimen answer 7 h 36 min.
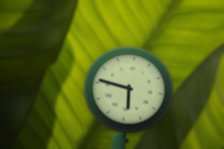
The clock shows 5 h 46 min
